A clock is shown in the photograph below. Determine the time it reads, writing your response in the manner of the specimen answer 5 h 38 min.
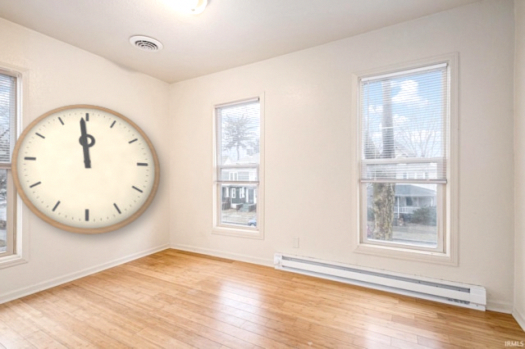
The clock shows 11 h 59 min
